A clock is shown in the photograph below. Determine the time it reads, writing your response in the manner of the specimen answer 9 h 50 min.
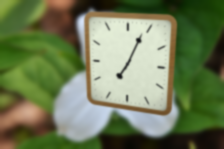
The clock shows 7 h 04 min
